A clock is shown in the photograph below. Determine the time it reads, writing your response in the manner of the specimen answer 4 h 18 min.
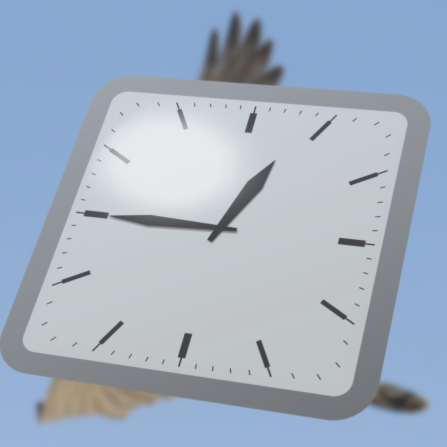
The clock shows 12 h 45 min
